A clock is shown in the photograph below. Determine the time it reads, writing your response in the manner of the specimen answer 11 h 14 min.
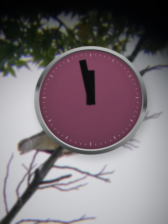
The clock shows 11 h 58 min
